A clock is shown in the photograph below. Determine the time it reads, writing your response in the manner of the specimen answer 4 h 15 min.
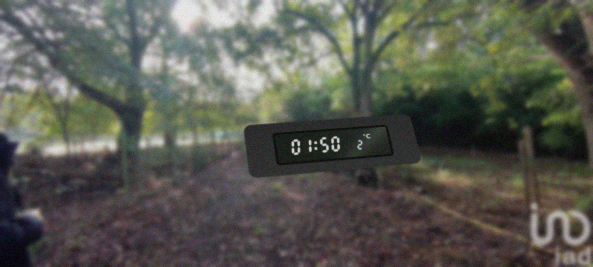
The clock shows 1 h 50 min
